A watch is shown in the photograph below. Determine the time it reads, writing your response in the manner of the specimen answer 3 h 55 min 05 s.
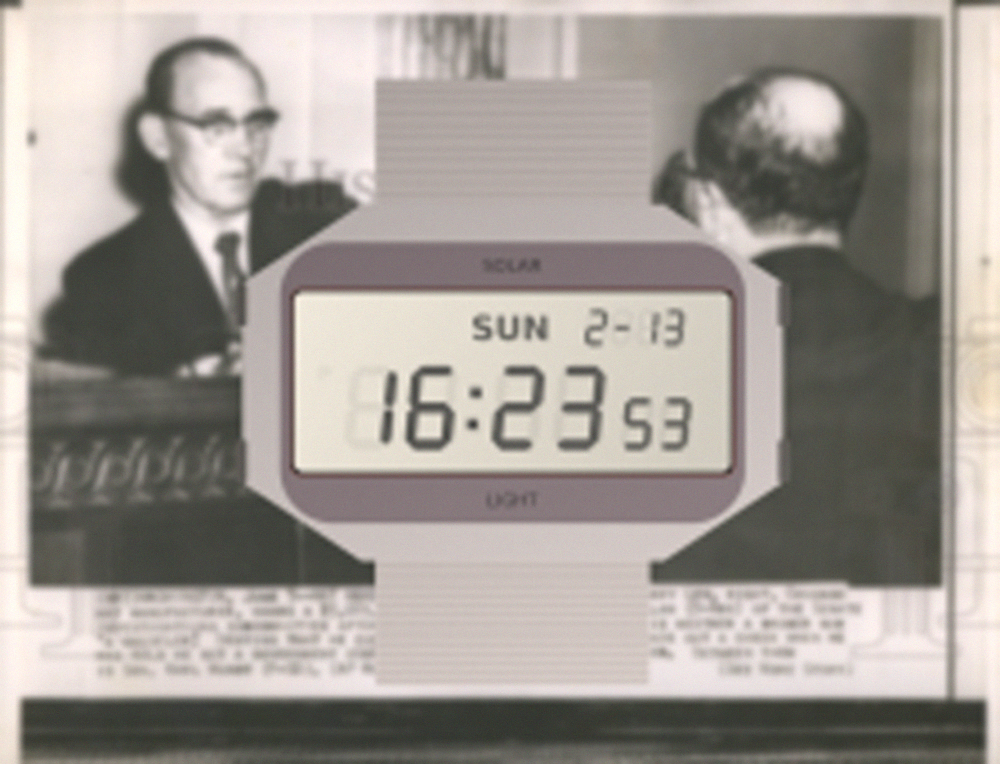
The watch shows 16 h 23 min 53 s
